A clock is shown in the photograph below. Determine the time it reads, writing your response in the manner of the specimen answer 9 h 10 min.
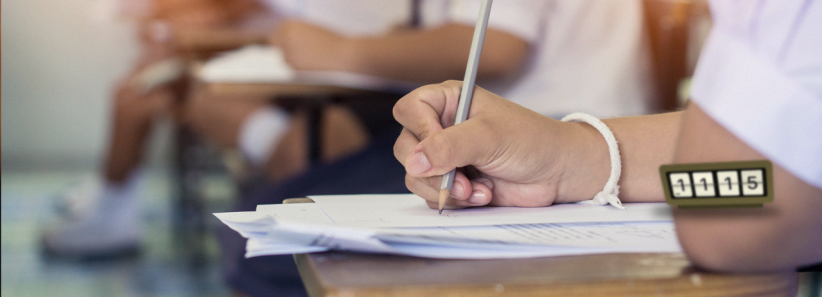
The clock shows 11 h 15 min
